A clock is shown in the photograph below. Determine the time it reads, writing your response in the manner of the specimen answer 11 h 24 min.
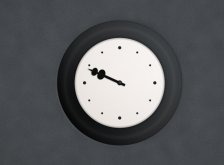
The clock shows 9 h 49 min
